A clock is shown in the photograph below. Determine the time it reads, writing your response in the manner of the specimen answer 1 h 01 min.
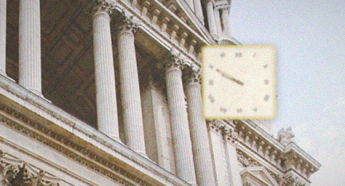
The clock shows 9 h 50 min
